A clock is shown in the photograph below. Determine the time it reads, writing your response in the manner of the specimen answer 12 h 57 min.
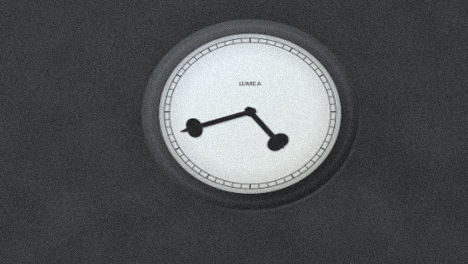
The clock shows 4 h 42 min
